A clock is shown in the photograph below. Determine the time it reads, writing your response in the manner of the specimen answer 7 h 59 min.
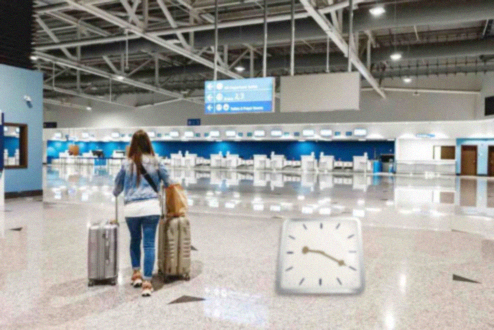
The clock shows 9 h 20 min
